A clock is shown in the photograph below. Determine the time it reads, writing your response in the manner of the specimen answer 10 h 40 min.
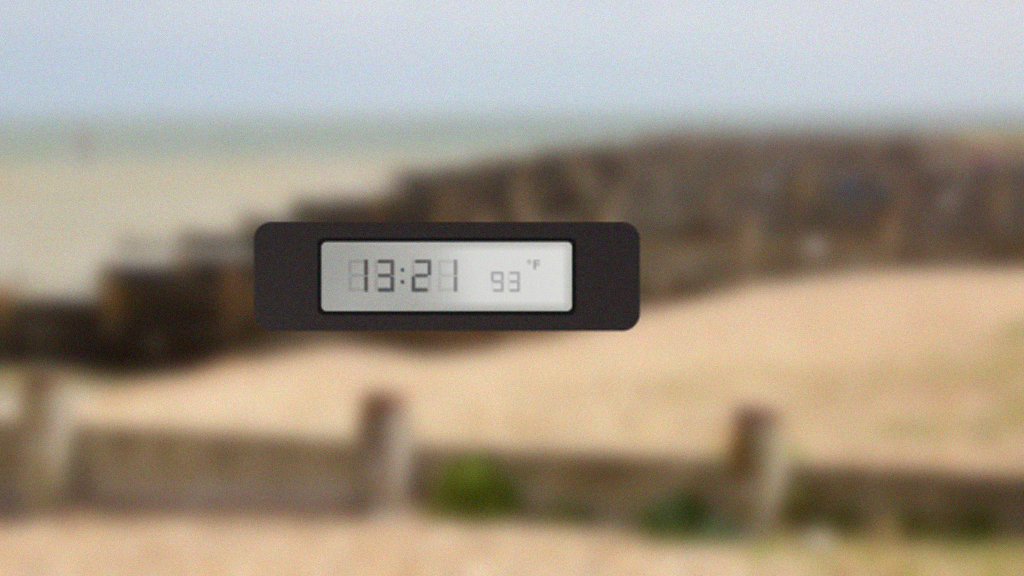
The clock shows 13 h 21 min
